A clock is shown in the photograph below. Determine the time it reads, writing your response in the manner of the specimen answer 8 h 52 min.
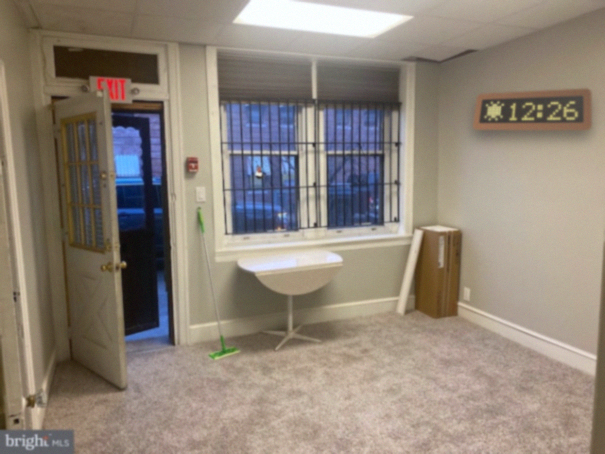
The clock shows 12 h 26 min
